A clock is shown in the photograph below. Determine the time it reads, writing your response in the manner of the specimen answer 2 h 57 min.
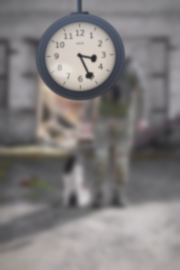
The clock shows 3 h 26 min
